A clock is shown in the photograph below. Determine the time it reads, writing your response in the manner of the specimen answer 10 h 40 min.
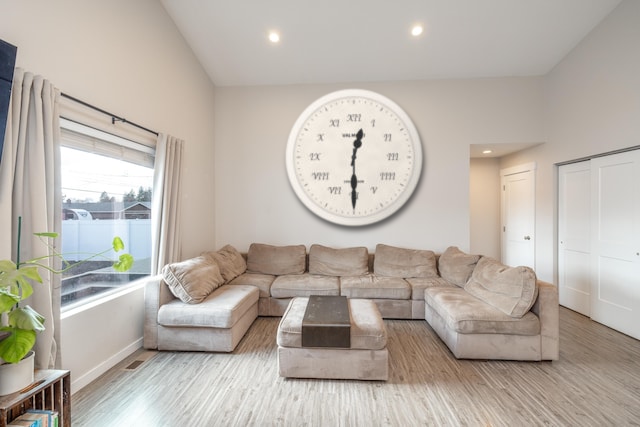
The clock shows 12 h 30 min
